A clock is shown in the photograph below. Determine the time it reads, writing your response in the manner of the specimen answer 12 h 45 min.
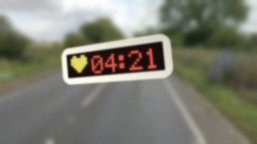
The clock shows 4 h 21 min
